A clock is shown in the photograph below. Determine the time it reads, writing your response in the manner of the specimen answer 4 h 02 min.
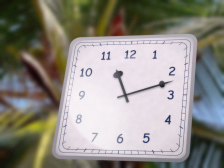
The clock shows 11 h 12 min
